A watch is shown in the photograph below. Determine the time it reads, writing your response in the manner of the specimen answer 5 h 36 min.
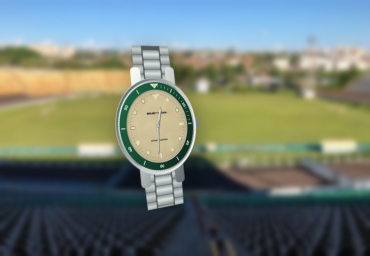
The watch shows 12 h 31 min
